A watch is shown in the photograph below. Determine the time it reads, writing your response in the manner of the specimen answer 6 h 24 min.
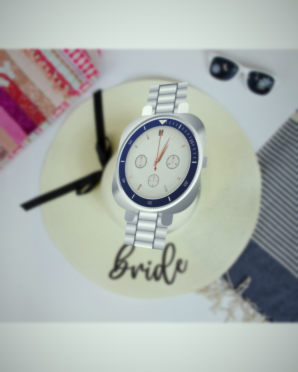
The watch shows 1 h 04 min
